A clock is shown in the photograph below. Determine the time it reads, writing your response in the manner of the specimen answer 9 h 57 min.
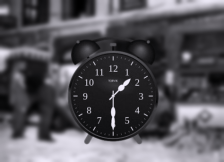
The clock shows 1 h 30 min
